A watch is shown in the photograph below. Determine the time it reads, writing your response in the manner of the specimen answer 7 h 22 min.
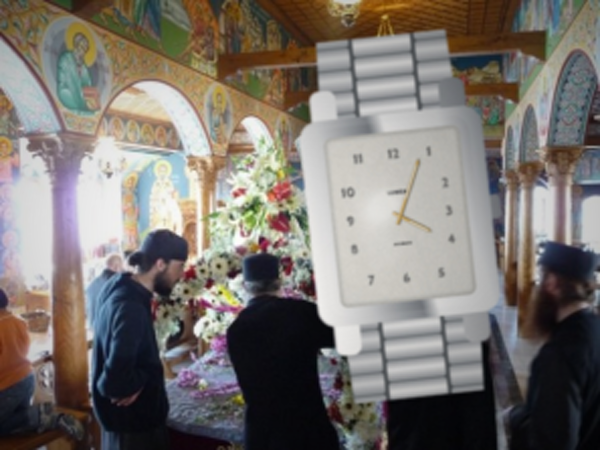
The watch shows 4 h 04 min
